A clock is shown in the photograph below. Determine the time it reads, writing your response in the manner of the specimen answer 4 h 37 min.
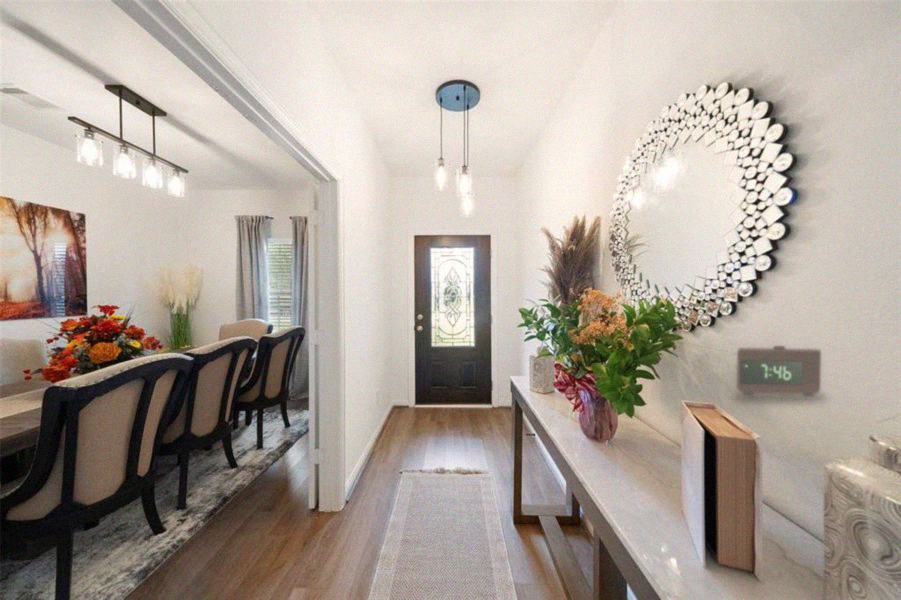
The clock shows 7 h 46 min
